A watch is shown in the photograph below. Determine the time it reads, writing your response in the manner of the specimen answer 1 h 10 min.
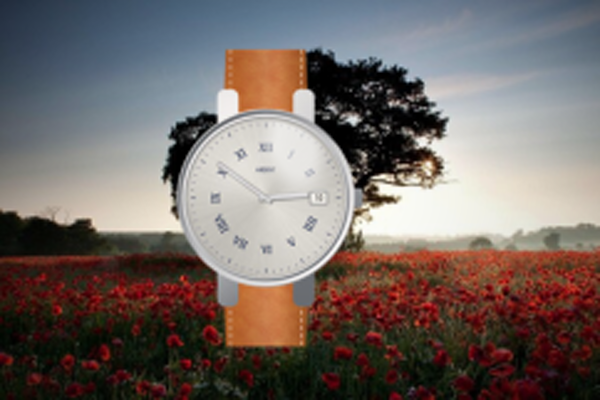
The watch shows 2 h 51 min
